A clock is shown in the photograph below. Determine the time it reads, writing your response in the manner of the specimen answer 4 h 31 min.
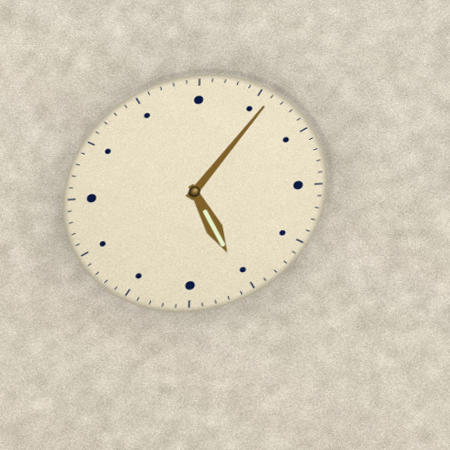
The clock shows 5 h 06 min
